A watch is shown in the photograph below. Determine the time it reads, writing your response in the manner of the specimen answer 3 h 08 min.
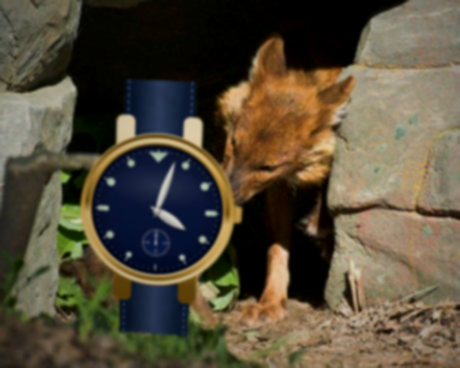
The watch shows 4 h 03 min
